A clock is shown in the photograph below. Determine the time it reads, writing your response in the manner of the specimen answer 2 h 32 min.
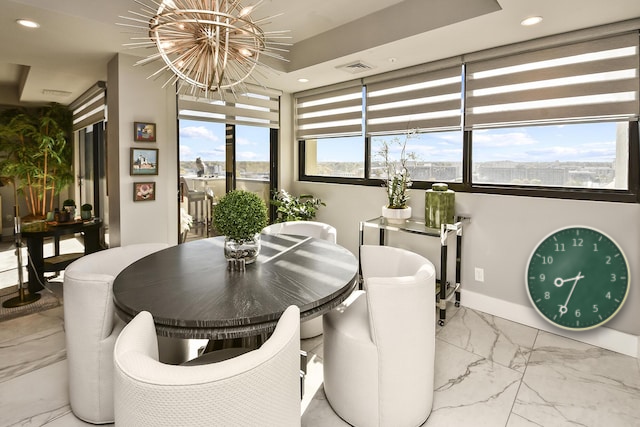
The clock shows 8 h 34 min
